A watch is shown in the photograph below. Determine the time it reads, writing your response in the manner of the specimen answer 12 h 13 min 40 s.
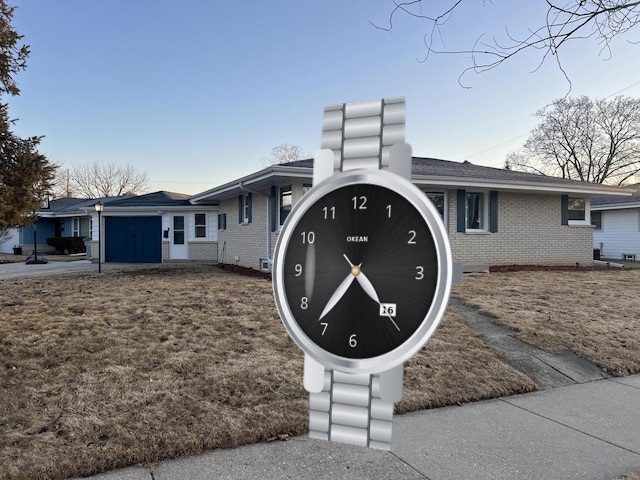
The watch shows 4 h 36 min 23 s
